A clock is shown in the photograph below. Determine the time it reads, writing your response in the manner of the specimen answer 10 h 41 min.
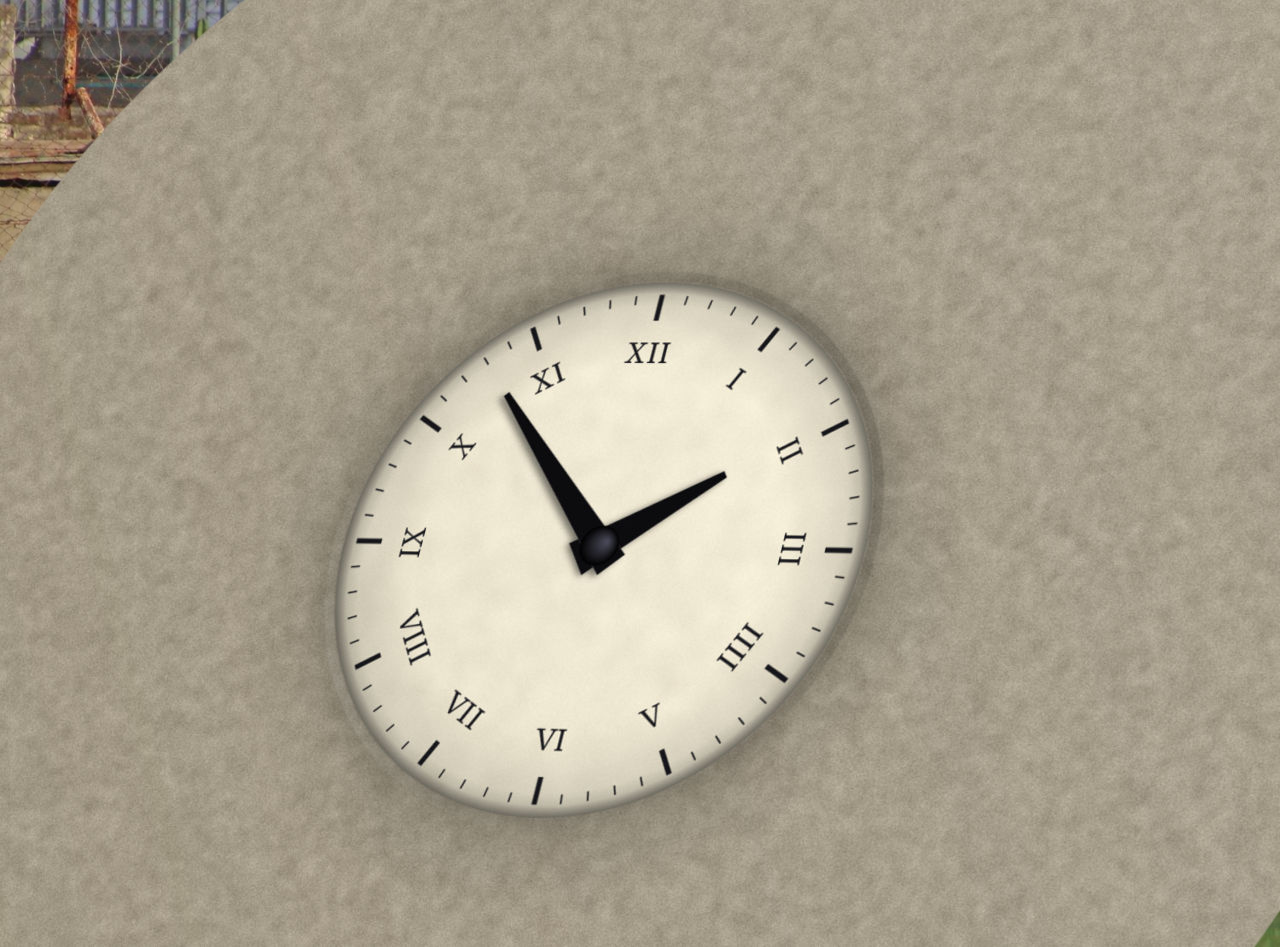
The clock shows 1 h 53 min
